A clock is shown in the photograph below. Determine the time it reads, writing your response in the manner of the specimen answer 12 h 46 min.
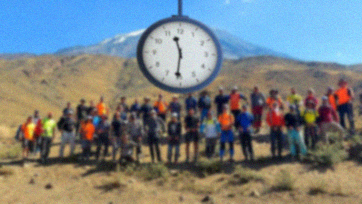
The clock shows 11 h 31 min
